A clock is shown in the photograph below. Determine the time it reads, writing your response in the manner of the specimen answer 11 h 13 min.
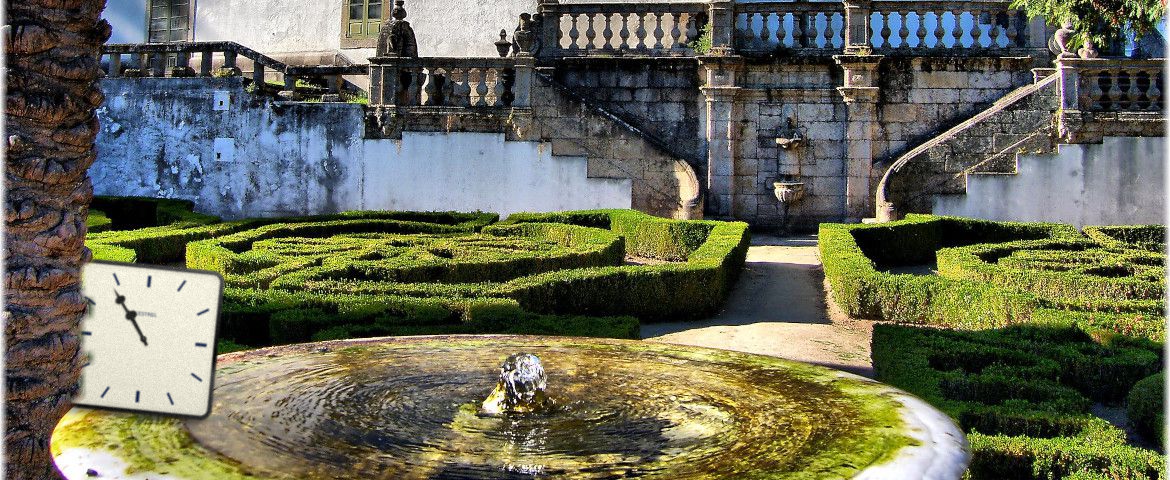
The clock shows 10 h 54 min
